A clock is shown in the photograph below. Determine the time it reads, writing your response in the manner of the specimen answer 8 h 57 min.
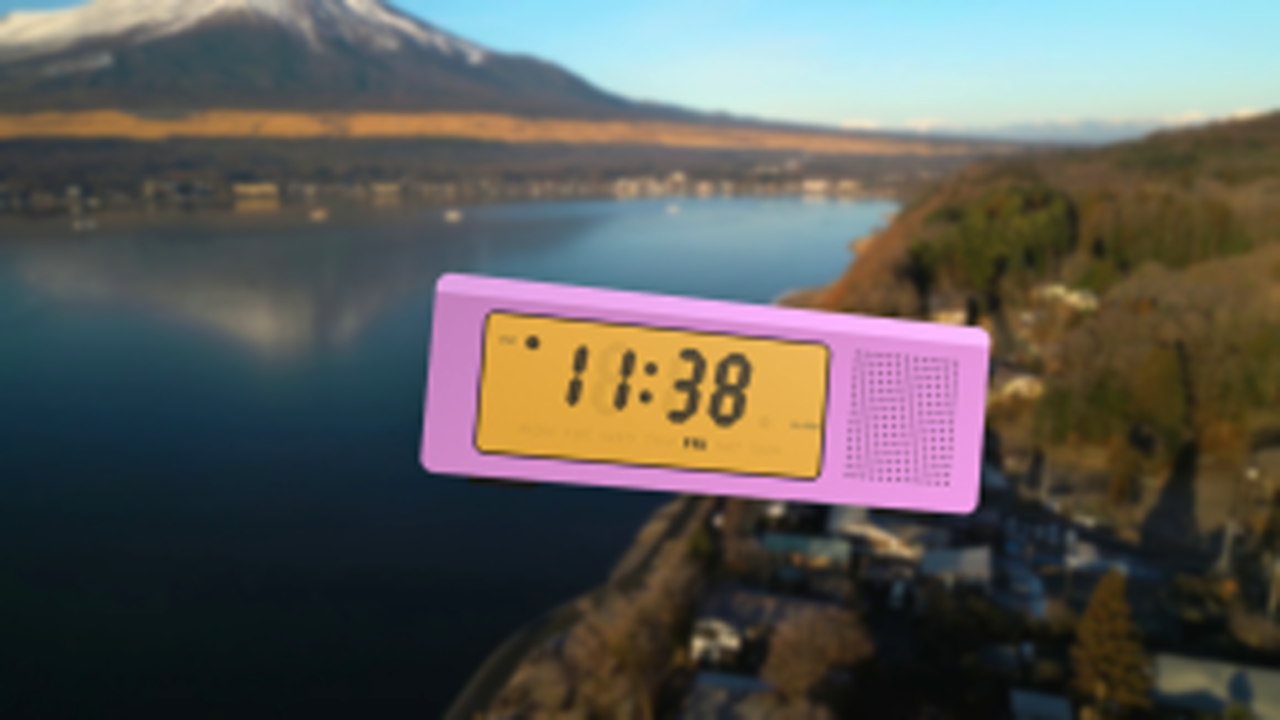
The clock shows 11 h 38 min
